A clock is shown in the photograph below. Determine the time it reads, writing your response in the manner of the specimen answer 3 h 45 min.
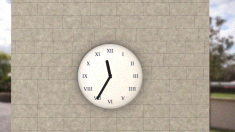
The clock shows 11 h 35 min
